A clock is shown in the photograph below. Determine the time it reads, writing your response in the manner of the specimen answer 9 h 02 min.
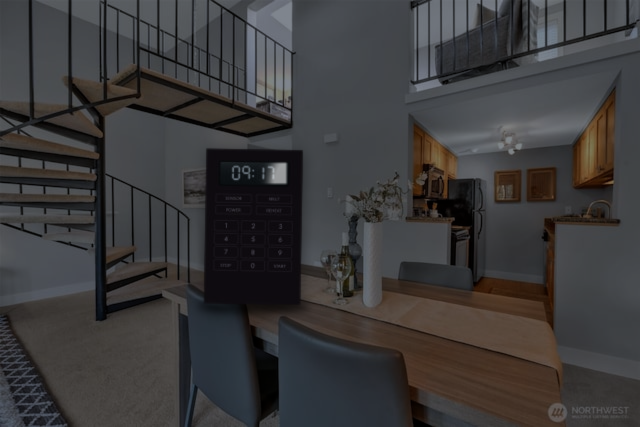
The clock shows 9 h 17 min
